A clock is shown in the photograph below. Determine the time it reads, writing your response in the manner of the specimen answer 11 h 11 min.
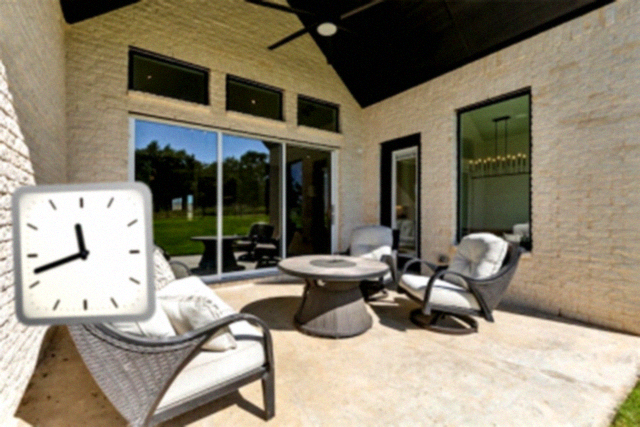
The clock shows 11 h 42 min
